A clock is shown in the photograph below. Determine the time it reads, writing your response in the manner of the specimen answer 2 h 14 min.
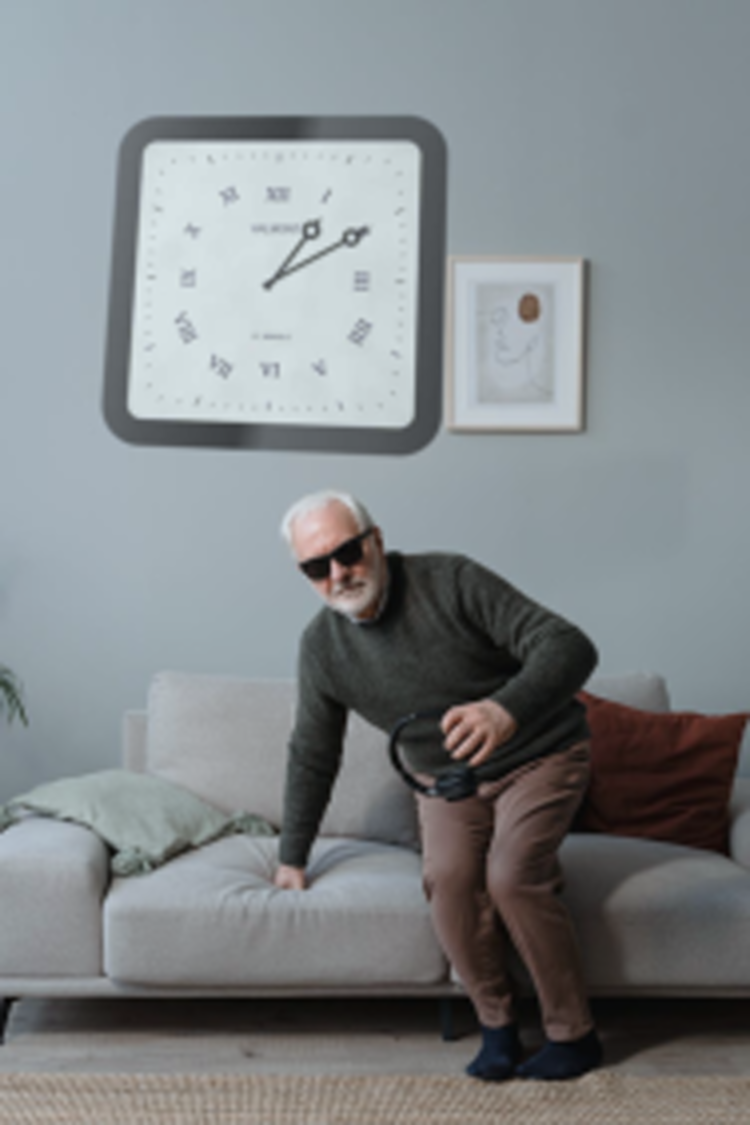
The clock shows 1 h 10 min
